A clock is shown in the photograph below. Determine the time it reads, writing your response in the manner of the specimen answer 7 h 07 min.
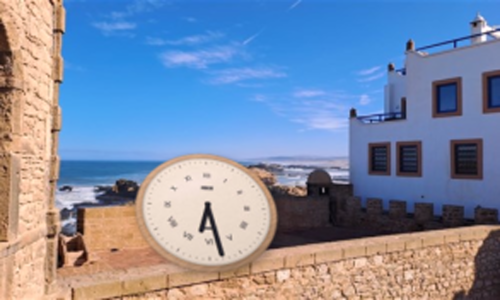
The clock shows 6 h 28 min
